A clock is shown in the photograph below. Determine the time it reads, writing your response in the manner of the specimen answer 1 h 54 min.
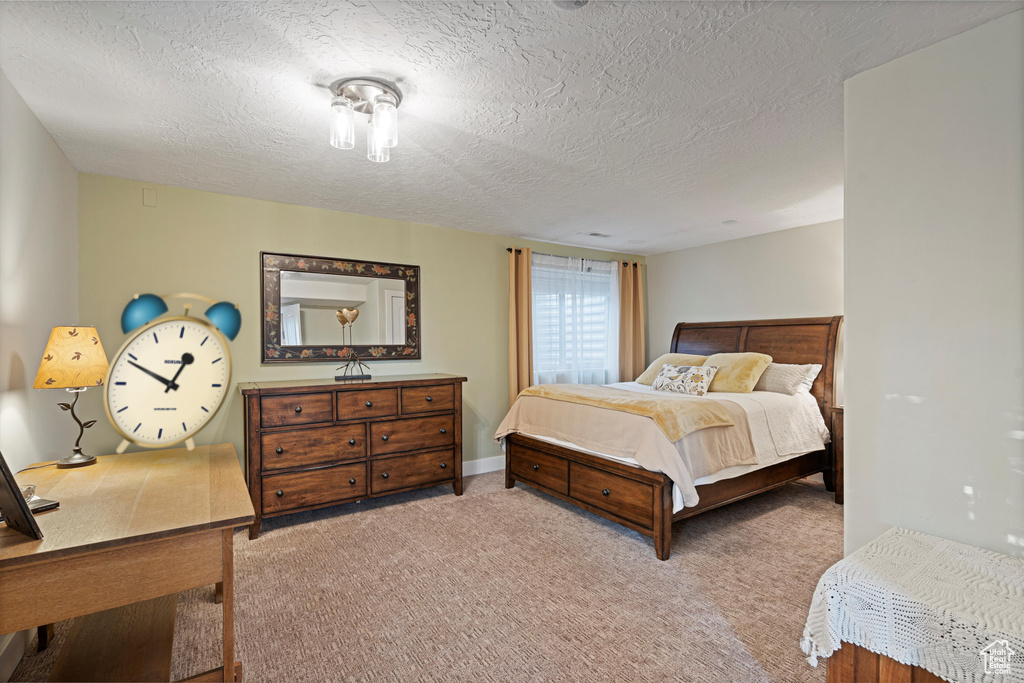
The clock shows 12 h 49 min
